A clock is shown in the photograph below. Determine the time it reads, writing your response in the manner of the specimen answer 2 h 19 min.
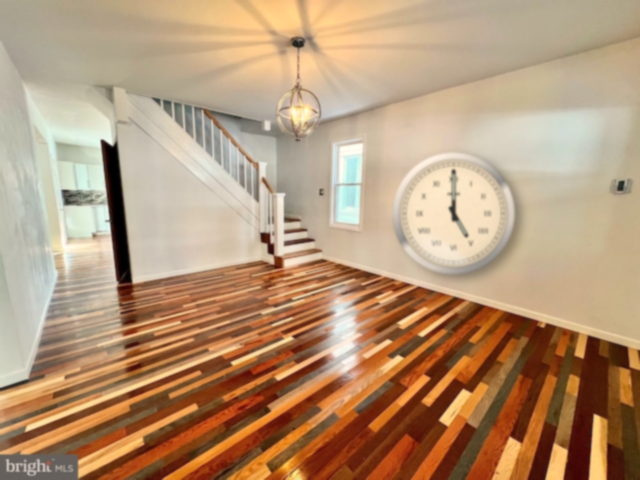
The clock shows 5 h 00 min
